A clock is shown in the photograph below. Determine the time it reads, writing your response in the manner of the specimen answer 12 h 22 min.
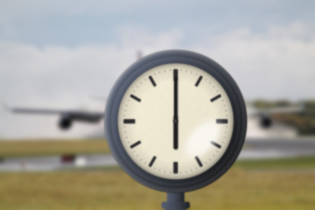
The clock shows 6 h 00 min
